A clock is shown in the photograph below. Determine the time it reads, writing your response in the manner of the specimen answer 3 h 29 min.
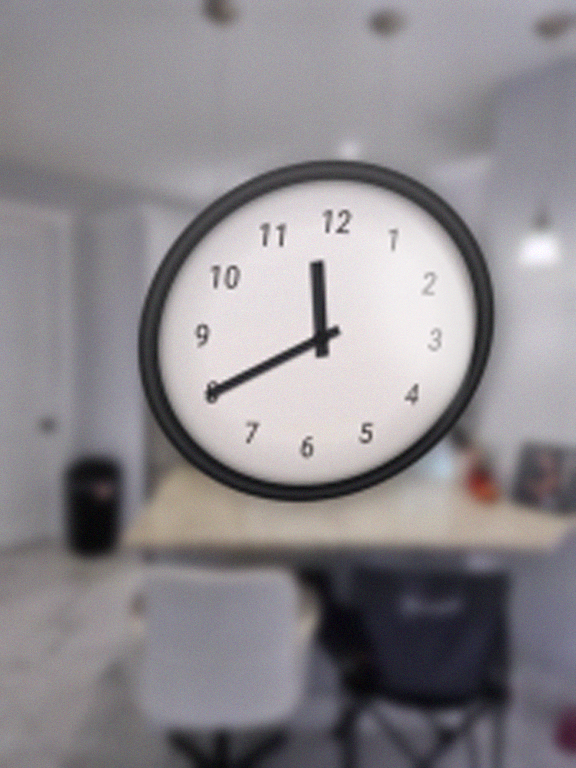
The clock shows 11 h 40 min
